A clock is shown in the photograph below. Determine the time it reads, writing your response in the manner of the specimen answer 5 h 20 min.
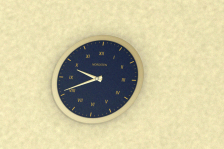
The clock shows 9 h 41 min
